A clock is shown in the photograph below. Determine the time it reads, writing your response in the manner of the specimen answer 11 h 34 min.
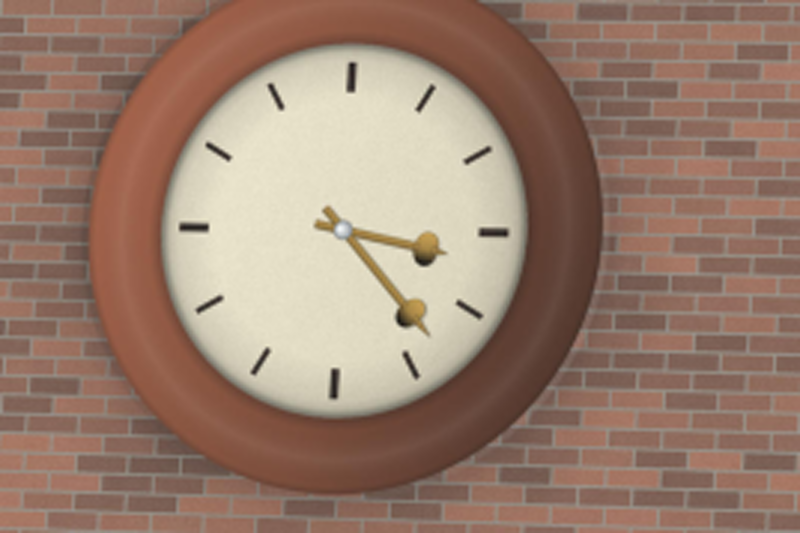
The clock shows 3 h 23 min
